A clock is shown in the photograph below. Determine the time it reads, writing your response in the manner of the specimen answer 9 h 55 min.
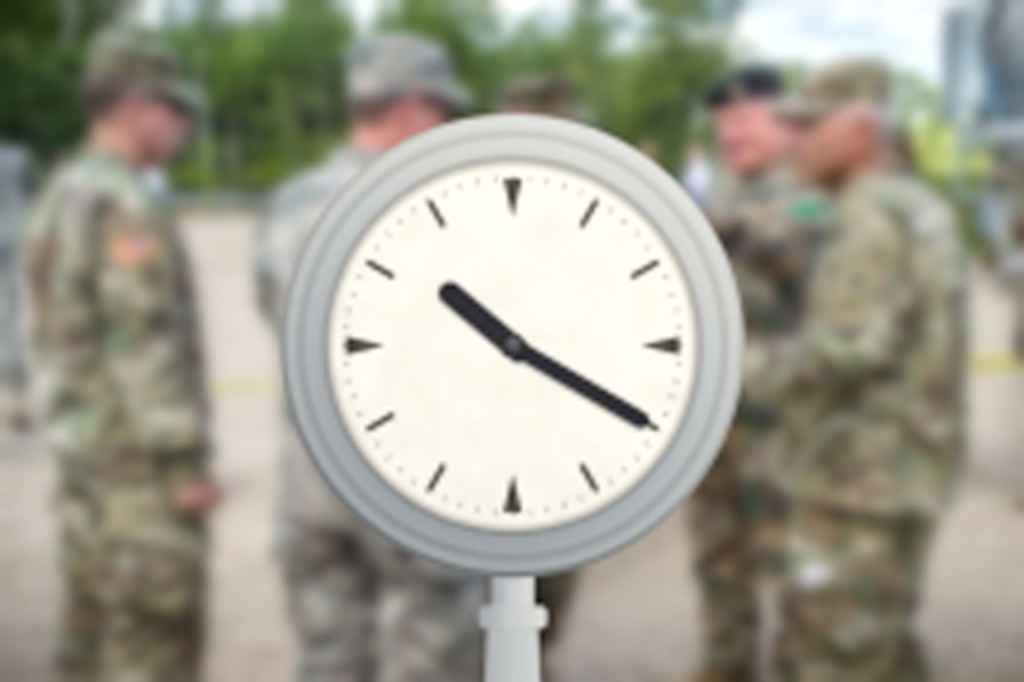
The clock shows 10 h 20 min
